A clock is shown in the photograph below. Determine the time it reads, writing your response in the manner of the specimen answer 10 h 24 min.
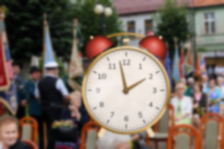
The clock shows 1 h 58 min
